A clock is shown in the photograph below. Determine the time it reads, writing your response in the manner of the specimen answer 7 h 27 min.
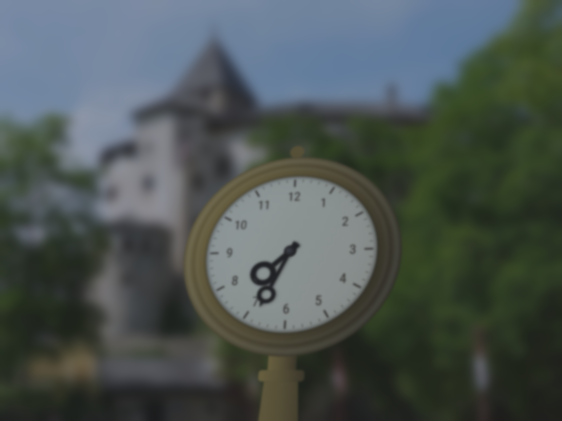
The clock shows 7 h 34 min
